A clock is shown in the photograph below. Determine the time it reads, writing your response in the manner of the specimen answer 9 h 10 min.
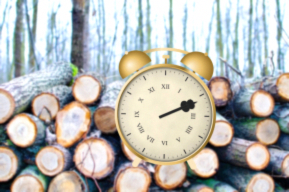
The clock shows 2 h 11 min
